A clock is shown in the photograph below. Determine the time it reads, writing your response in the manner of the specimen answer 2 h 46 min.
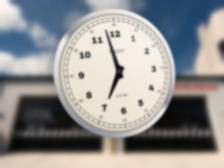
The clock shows 6 h 58 min
